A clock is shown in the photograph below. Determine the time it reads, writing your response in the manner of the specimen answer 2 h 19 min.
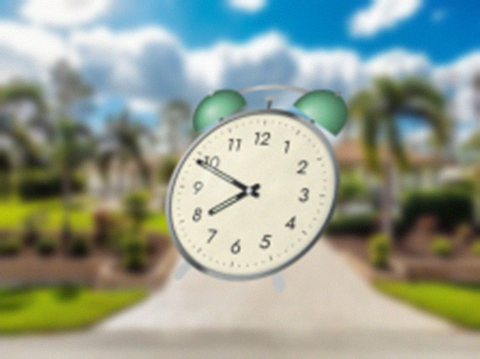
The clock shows 7 h 49 min
